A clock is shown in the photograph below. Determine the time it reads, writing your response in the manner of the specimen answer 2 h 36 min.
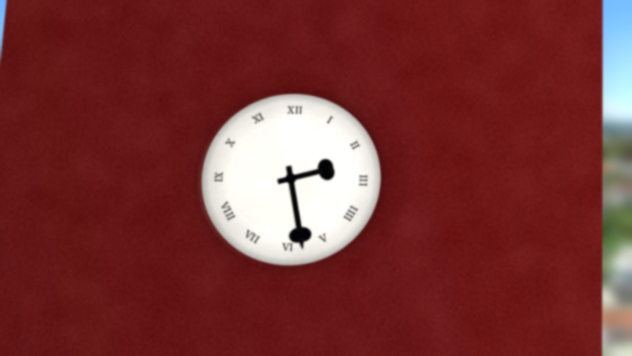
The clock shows 2 h 28 min
